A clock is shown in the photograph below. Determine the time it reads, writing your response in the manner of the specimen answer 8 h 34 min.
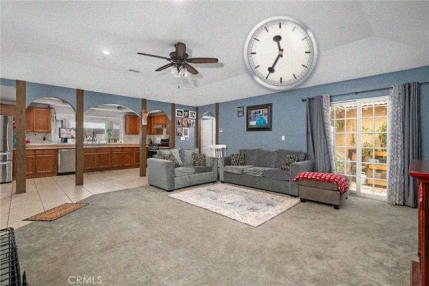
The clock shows 11 h 35 min
